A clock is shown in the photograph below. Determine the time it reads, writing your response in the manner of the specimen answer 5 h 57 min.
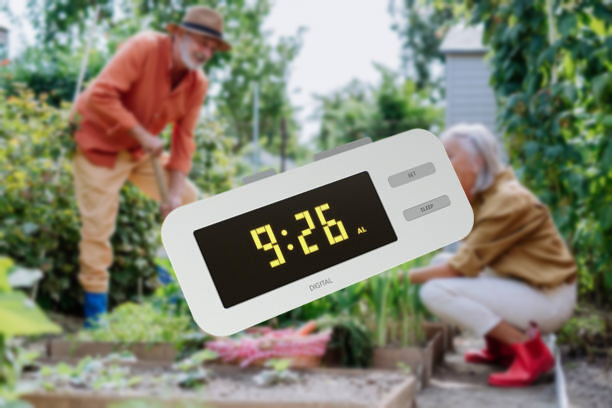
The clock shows 9 h 26 min
